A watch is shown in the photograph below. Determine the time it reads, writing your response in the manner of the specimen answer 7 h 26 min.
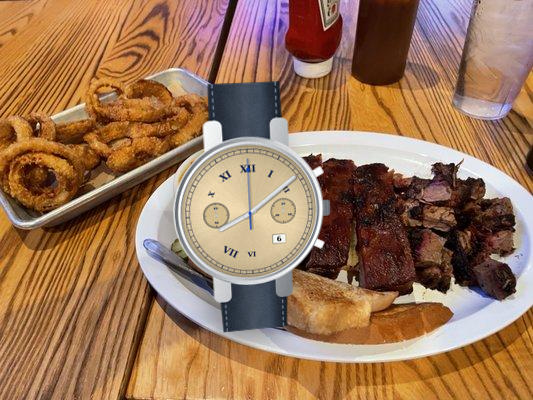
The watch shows 8 h 09 min
